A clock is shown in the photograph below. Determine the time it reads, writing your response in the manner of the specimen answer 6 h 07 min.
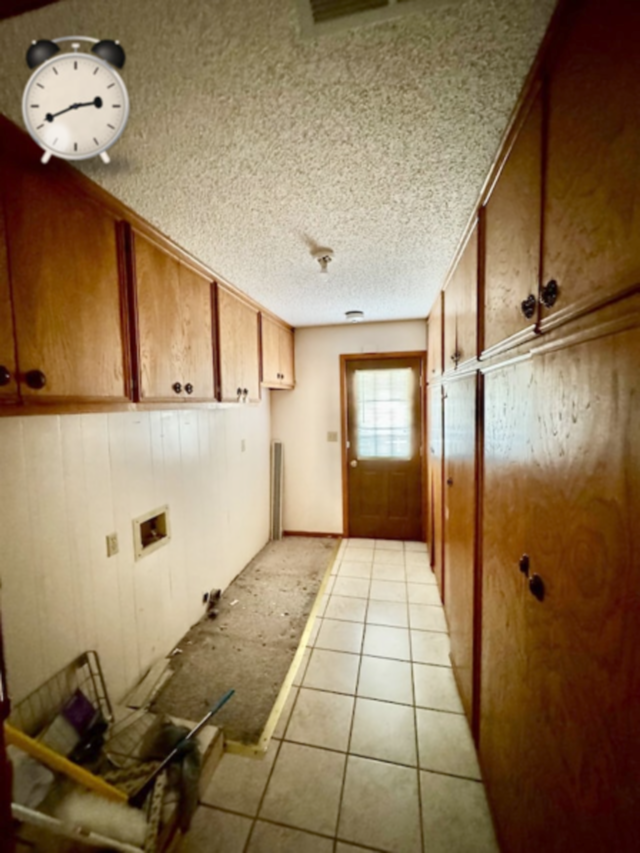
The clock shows 2 h 41 min
